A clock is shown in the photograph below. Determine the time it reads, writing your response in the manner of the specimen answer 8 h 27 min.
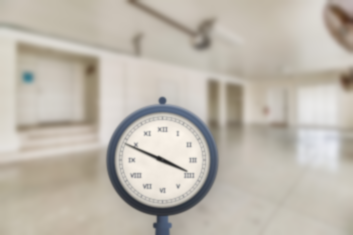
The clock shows 3 h 49 min
